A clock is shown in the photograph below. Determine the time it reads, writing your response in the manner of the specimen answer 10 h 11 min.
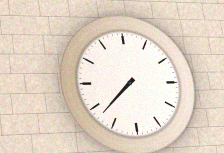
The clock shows 7 h 38 min
